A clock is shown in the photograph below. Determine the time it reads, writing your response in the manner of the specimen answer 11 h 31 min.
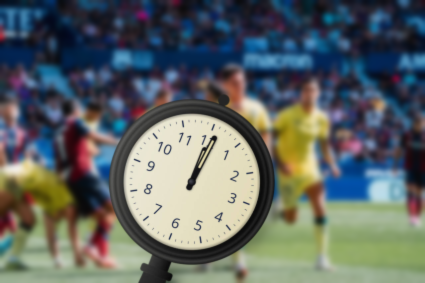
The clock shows 12 h 01 min
